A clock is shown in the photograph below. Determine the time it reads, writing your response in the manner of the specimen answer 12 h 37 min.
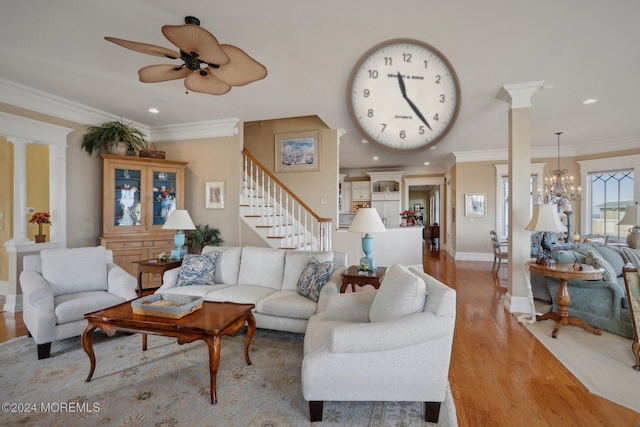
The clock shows 11 h 23 min
